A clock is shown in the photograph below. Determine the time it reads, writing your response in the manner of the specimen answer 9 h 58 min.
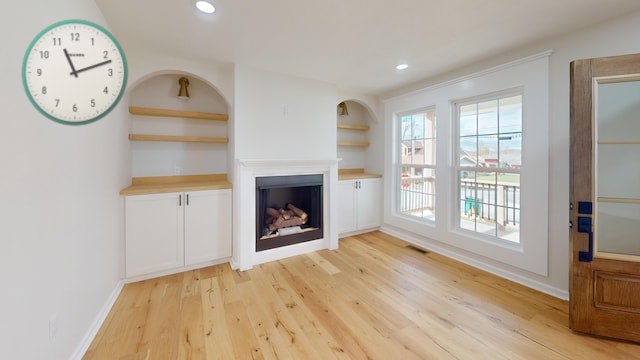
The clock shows 11 h 12 min
